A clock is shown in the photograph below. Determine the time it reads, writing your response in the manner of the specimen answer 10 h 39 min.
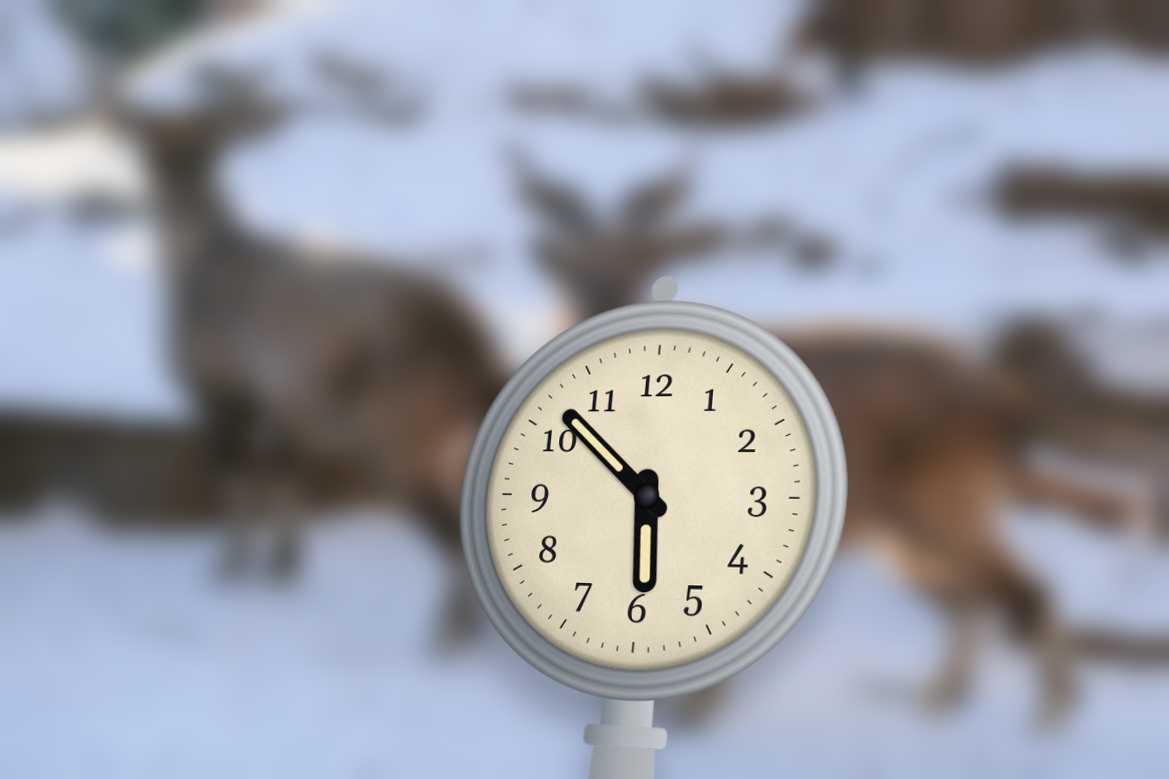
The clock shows 5 h 52 min
